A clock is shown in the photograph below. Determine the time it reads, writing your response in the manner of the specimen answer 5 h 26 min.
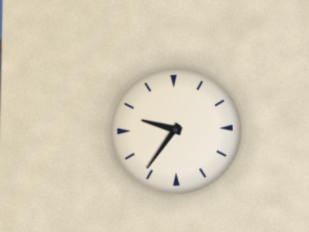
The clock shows 9 h 36 min
